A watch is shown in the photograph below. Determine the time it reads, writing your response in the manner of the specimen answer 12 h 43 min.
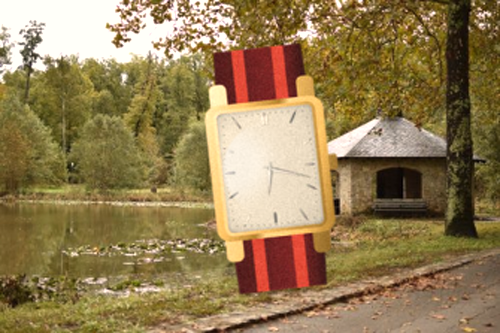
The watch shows 6 h 18 min
